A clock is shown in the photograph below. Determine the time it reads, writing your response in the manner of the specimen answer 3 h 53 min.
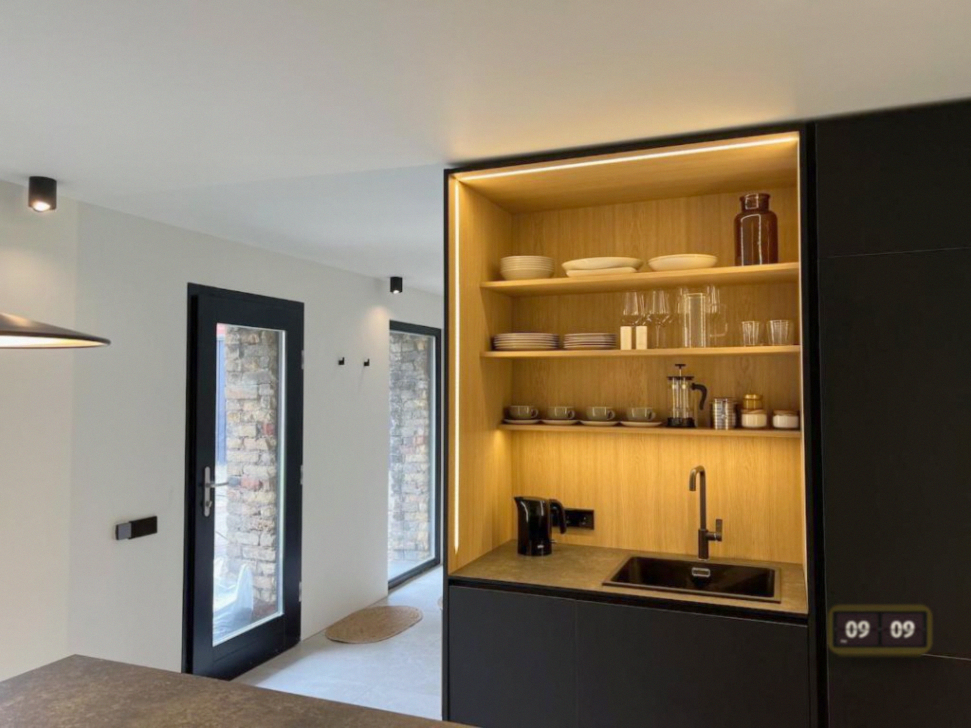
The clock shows 9 h 09 min
